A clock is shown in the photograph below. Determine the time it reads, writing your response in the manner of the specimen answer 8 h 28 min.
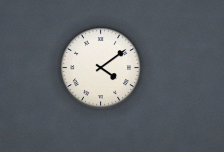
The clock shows 4 h 09 min
